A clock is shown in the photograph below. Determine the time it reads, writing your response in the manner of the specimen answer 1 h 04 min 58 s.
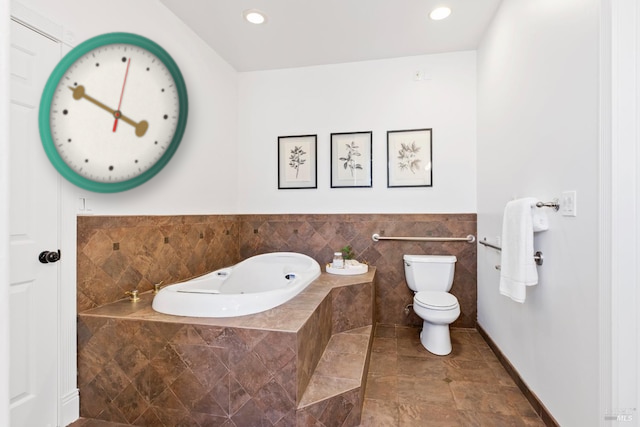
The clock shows 3 h 49 min 01 s
